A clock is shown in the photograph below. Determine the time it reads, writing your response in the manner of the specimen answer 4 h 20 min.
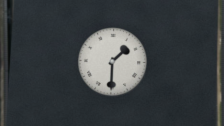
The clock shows 1 h 30 min
